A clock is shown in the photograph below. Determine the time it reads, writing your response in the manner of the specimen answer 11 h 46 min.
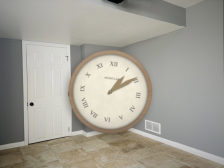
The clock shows 1 h 09 min
